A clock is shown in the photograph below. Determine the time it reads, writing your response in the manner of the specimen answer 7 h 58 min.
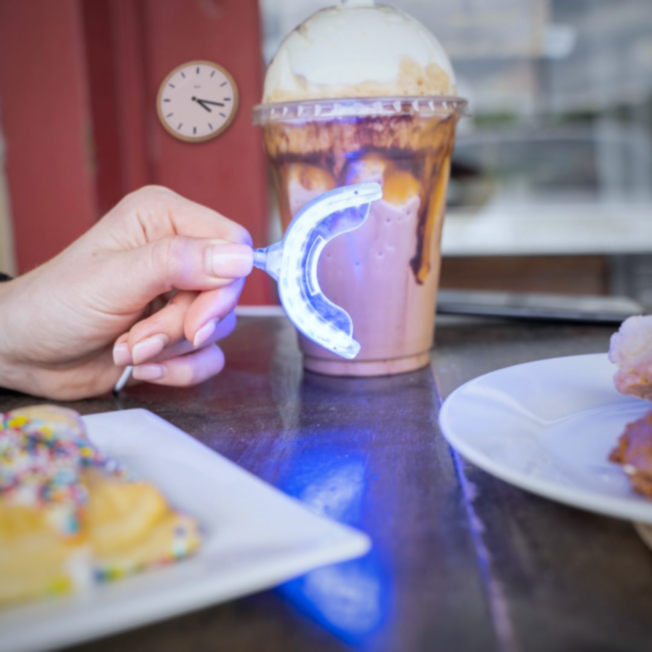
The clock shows 4 h 17 min
